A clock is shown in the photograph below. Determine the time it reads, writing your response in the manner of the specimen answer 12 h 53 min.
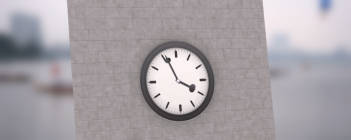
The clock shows 3 h 56 min
